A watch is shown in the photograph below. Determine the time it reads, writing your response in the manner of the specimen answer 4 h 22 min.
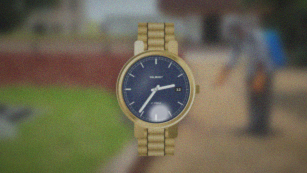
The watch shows 2 h 36 min
